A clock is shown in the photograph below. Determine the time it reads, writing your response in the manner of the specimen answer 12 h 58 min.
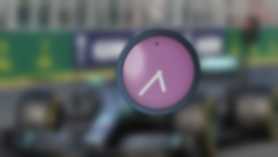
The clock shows 5 h 38 min
